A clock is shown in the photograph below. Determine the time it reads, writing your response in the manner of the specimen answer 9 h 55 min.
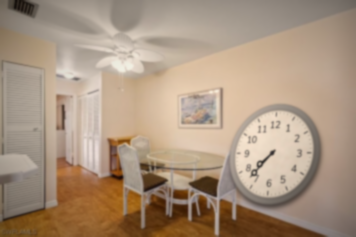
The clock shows 7 h 37 min
